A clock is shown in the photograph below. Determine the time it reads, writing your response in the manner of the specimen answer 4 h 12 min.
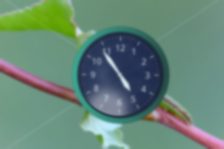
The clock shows 4 h 54 min
